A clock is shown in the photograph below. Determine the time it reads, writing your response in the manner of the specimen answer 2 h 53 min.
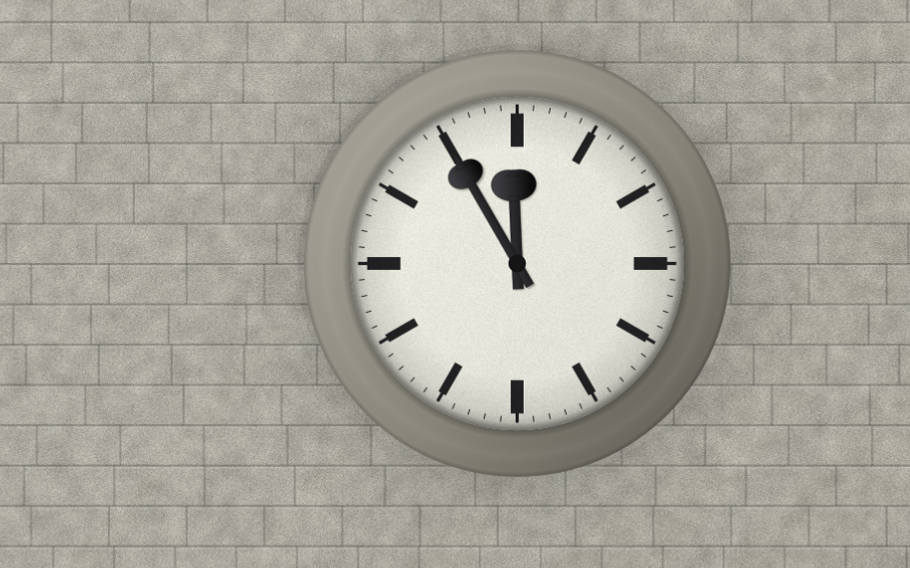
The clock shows 11 h 55 min
